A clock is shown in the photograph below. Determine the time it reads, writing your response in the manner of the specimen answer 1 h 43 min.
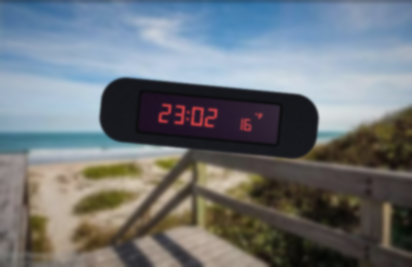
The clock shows 23 h 02 min
